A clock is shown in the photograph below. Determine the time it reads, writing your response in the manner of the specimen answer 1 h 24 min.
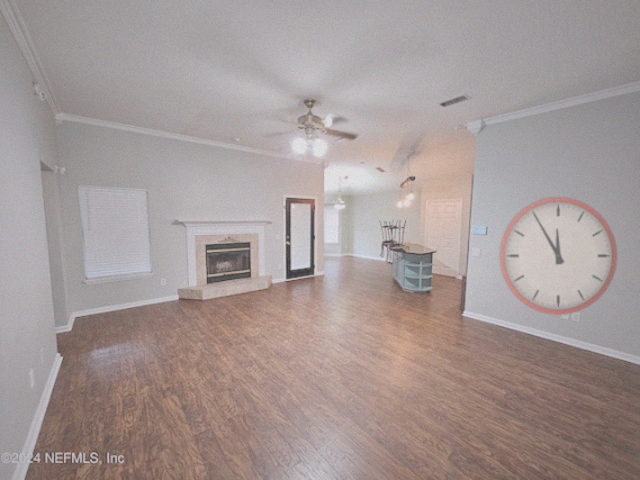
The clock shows 11 h 55 min
